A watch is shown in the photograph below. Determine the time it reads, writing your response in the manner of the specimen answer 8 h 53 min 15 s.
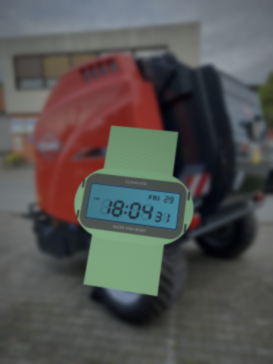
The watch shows 18 h 04 min 31 s
